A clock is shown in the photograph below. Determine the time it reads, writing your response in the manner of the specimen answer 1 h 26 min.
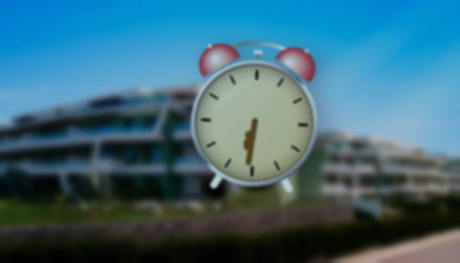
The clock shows 6 h 31 min
